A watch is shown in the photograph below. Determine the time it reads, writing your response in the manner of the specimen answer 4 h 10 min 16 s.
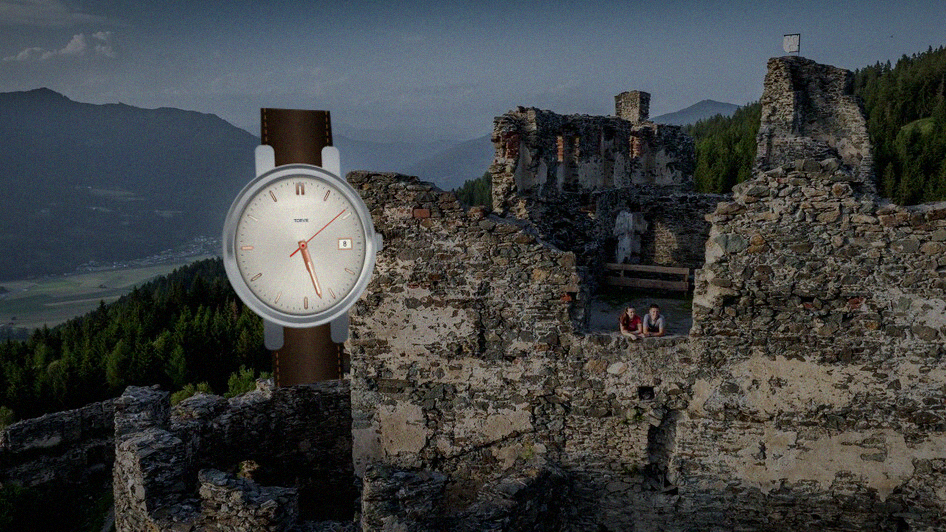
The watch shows 5 h 27 min 09 s
